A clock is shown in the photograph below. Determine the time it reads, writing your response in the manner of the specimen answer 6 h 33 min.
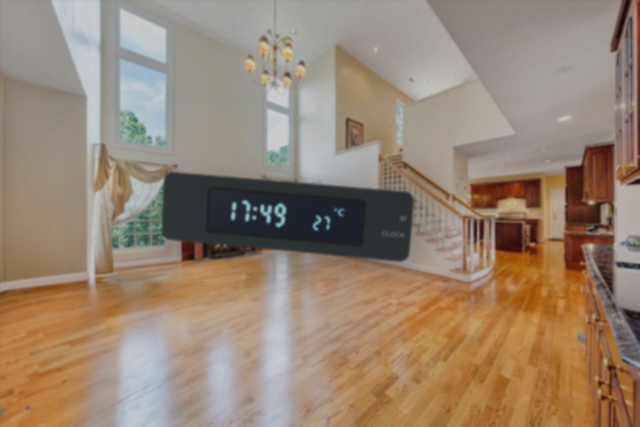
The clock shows 17 h 49 min
